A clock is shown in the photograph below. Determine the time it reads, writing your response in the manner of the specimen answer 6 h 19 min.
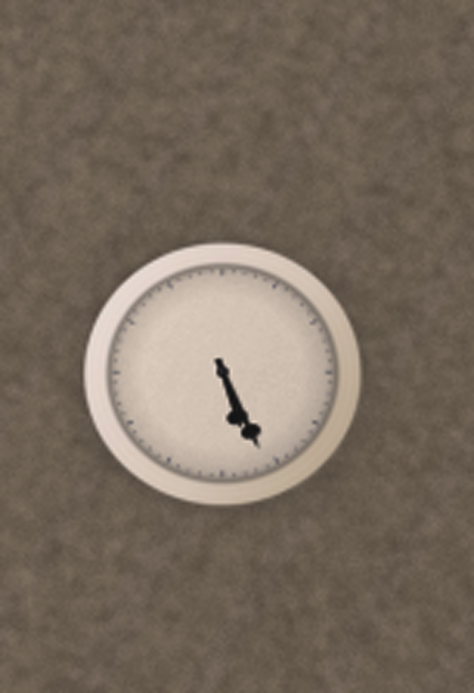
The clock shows 5 h 26 min
